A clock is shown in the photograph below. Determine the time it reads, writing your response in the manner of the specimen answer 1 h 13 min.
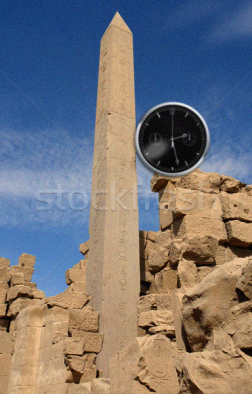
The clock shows 2 h 28 min
